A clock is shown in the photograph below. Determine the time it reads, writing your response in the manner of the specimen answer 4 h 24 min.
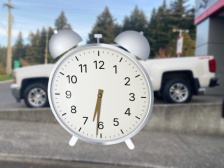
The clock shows 6 h 31 min
